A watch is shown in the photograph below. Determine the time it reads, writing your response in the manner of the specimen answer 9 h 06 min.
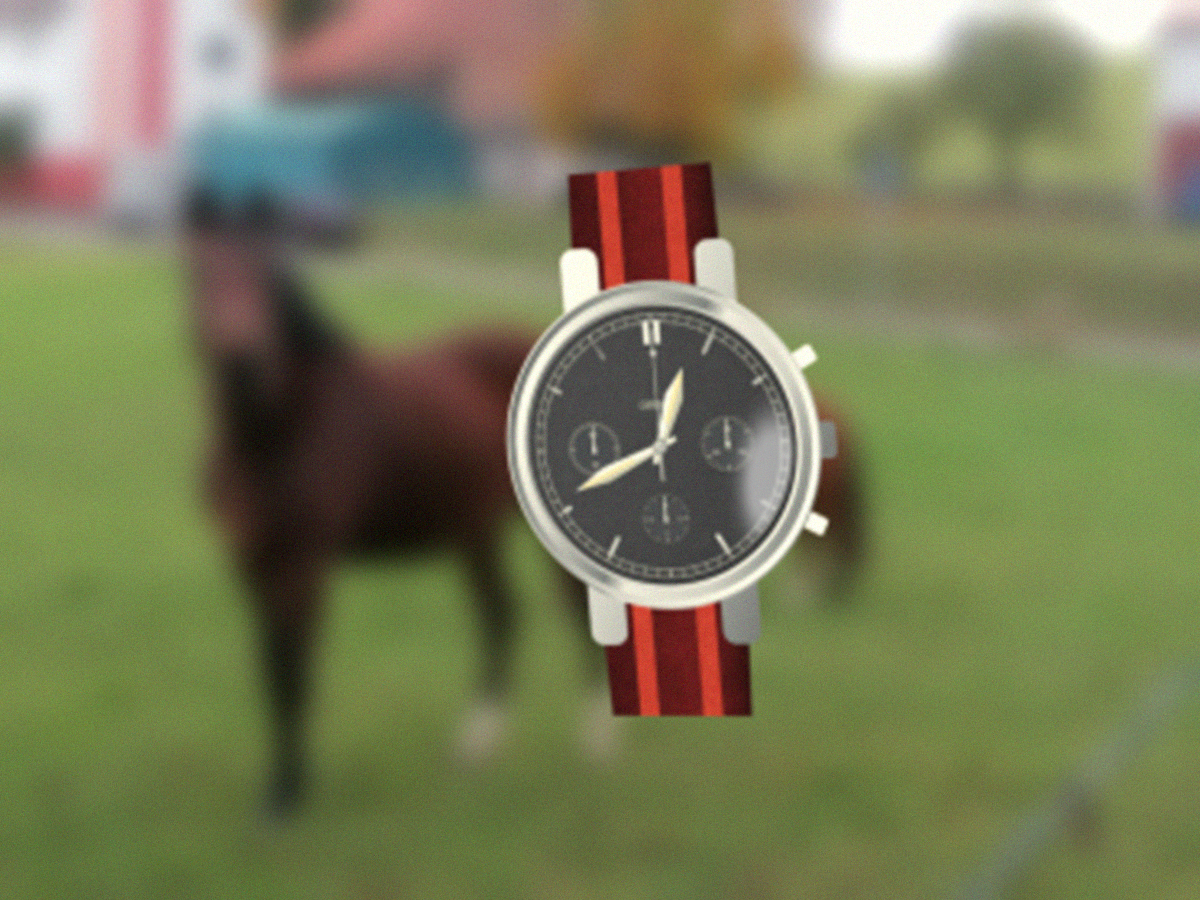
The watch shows 12 h 41 min
